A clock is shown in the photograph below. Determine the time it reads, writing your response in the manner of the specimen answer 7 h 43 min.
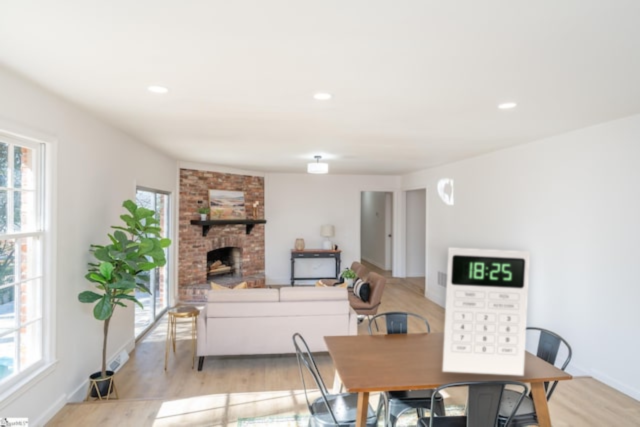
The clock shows 18 h 25 min
